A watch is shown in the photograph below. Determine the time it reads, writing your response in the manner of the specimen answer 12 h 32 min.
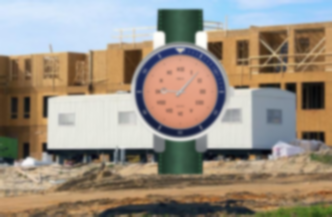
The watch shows 9 h 07 min
